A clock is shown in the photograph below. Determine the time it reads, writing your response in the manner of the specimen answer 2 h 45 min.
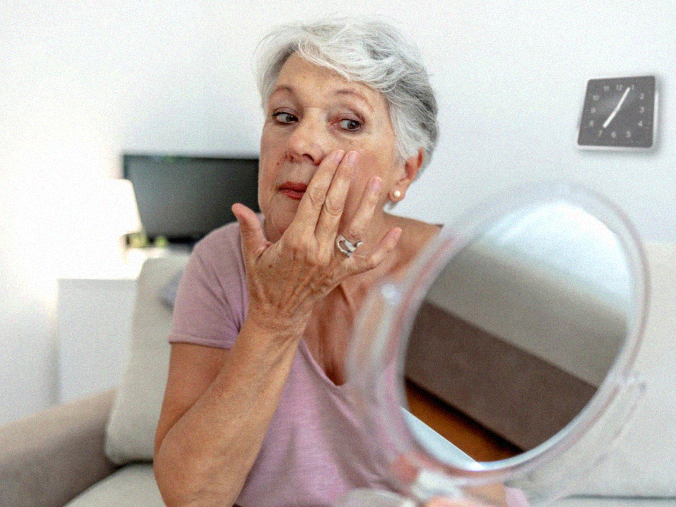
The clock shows 7 h 04 min
